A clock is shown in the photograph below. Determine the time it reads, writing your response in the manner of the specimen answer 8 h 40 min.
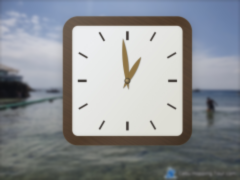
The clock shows 12 h 59 min
